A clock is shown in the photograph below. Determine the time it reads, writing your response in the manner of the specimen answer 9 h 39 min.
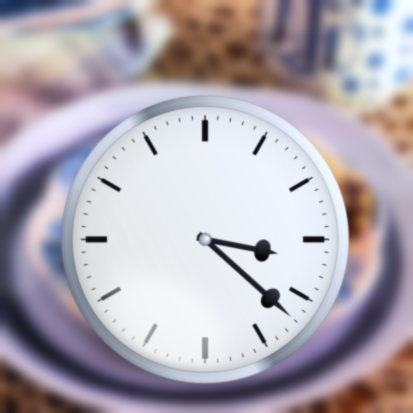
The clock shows 3 h 22 min
